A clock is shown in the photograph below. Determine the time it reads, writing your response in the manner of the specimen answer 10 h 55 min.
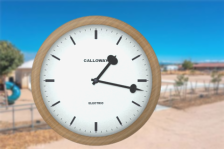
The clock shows 1 h 17 min
